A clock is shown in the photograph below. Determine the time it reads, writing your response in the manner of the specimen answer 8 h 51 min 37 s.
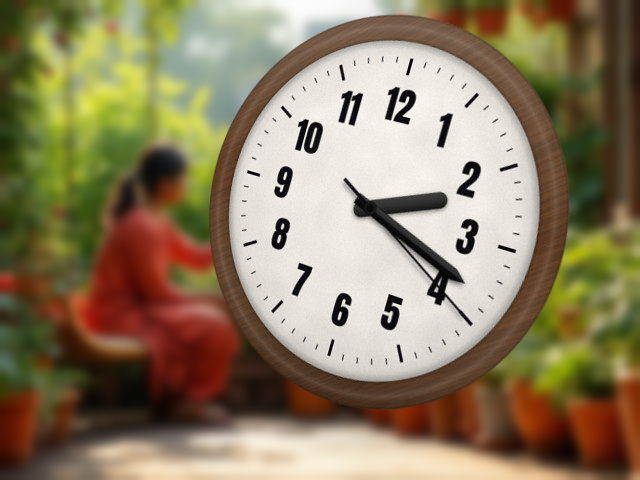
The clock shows 2 h 18 min 20 s
